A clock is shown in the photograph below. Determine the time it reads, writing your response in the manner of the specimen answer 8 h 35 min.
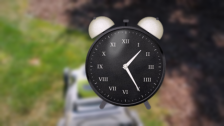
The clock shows 1 h 25 min
